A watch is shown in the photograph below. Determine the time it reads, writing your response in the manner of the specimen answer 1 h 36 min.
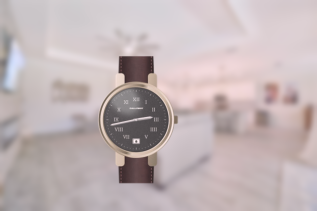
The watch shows 2 h 43 min
